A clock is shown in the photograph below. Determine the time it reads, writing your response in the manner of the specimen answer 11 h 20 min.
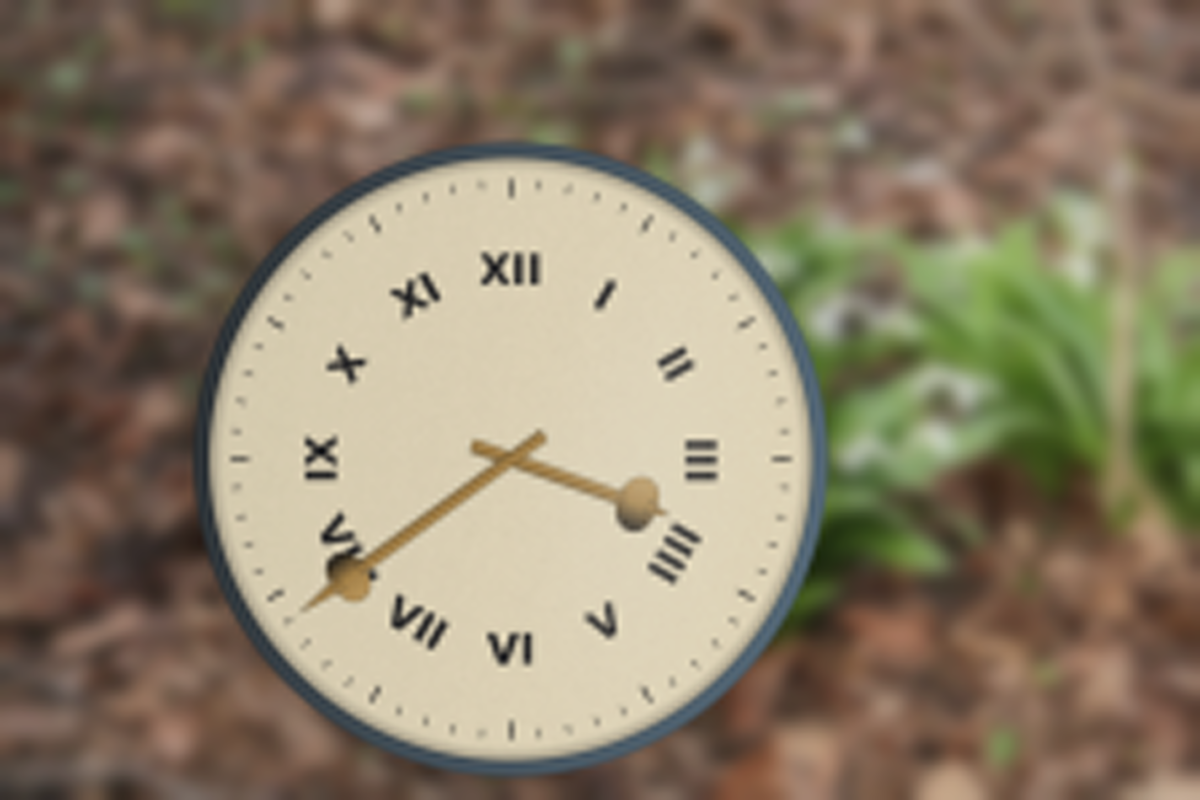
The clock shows 3 h 39 min
